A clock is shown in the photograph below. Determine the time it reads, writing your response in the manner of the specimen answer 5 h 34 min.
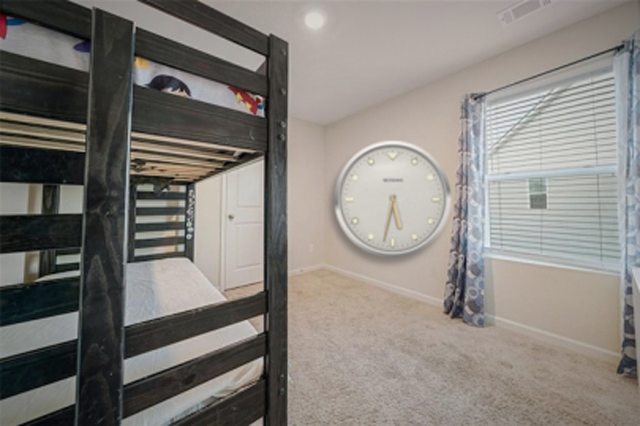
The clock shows 5 h 32 min
